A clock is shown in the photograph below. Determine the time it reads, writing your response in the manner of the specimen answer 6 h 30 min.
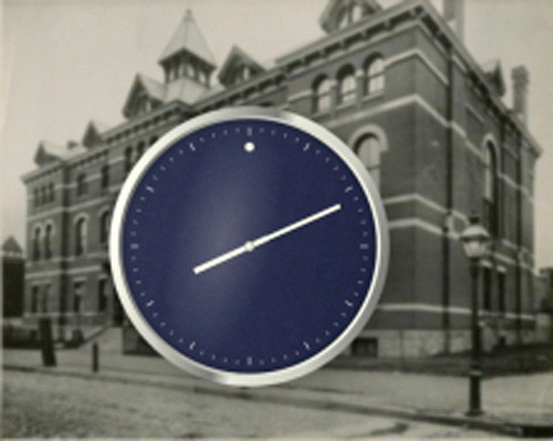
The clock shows 8 h 11 min
